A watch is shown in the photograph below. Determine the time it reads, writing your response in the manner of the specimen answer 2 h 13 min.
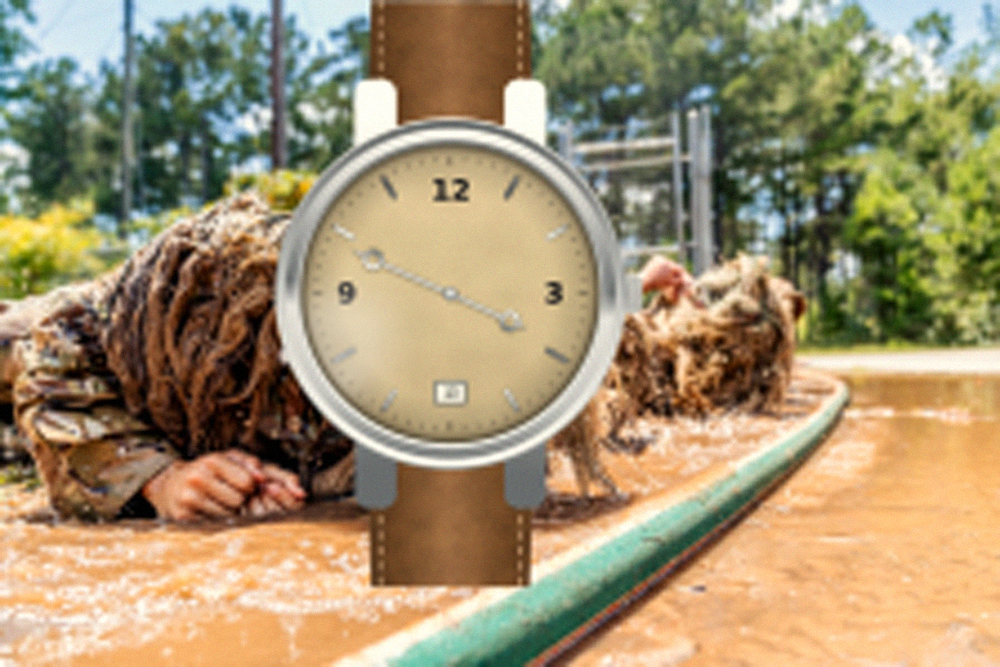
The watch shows 3 h 49 min
